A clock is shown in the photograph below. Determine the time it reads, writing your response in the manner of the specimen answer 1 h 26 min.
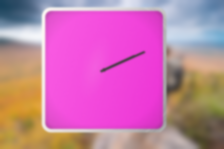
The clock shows 2 h 11 min
